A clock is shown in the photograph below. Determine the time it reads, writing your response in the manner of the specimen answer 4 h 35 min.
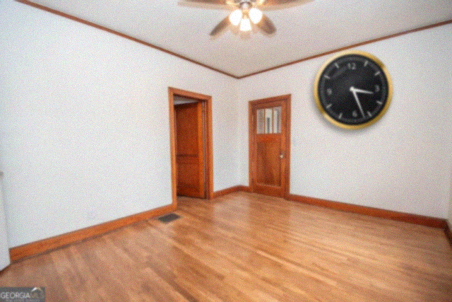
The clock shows 3 h 27 min
